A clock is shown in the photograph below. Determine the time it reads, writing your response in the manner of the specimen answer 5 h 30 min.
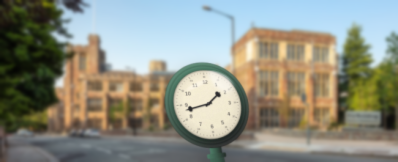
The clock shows 1 h 43 min
